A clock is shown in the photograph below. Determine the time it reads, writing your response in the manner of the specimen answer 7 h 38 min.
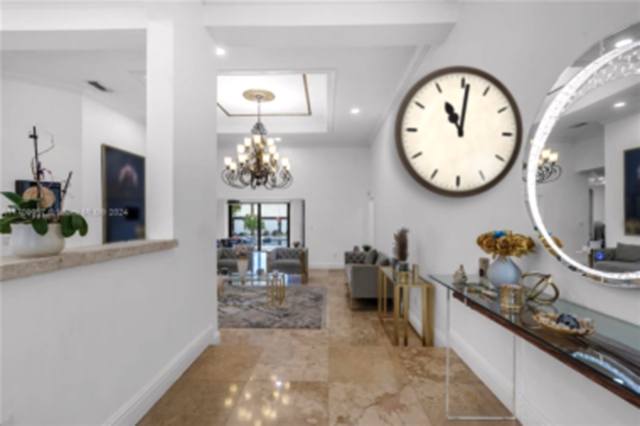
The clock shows 11 h 01 min
